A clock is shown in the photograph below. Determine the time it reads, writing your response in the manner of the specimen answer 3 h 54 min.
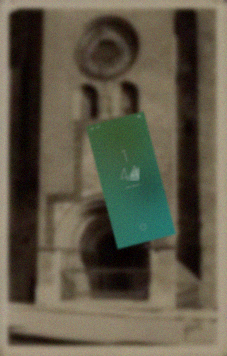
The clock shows 1 h 44 min
